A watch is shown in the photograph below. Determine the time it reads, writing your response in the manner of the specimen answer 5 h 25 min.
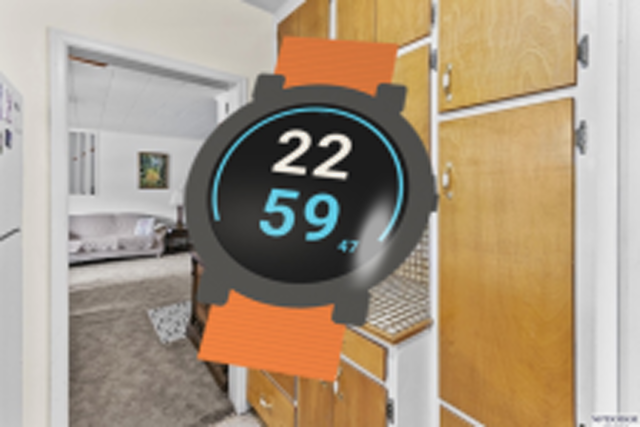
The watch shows 22 h 59 min
